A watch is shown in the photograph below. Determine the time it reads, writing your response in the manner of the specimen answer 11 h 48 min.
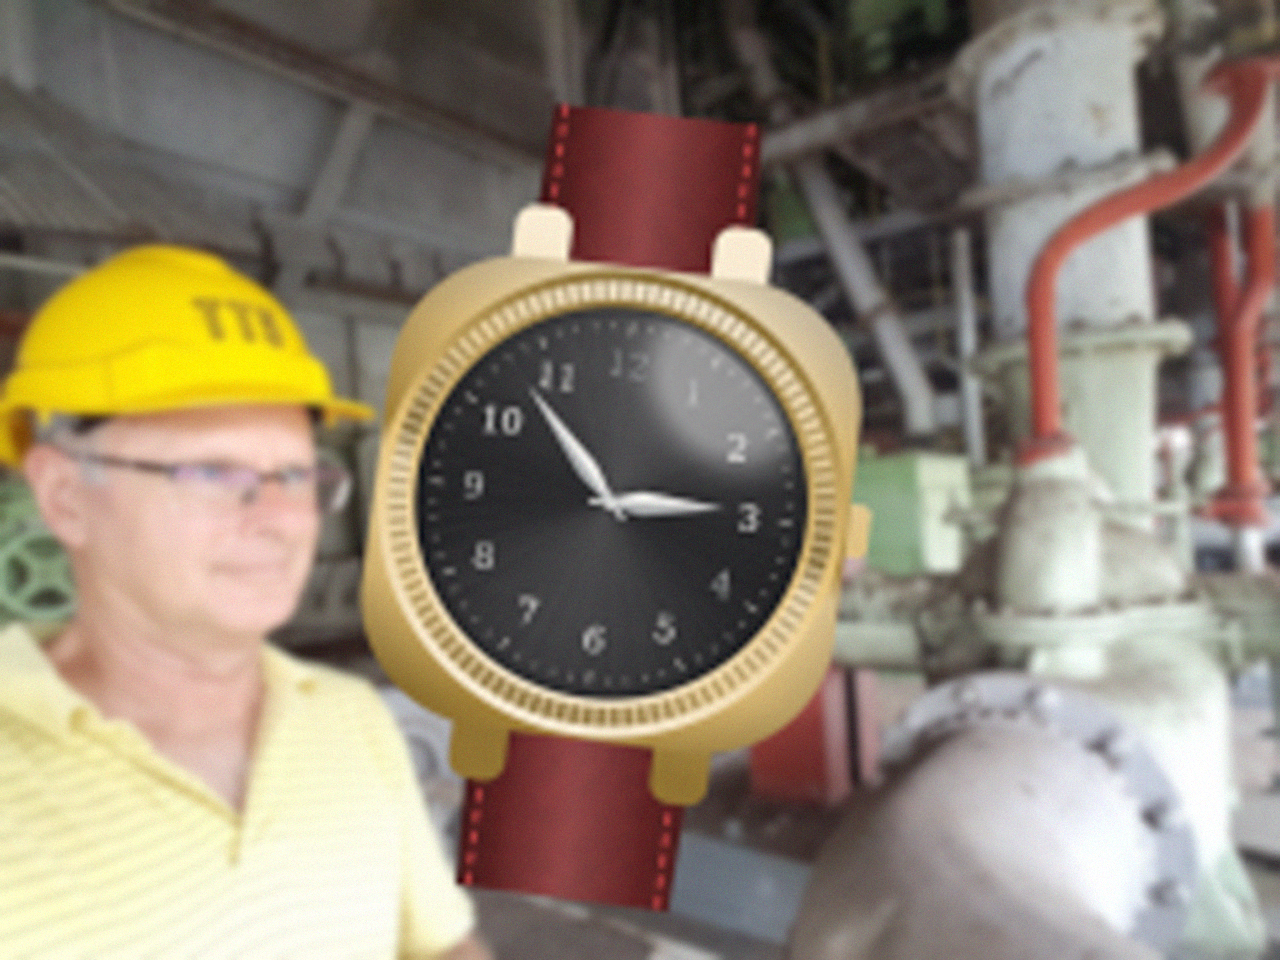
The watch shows 2 h 53 min
